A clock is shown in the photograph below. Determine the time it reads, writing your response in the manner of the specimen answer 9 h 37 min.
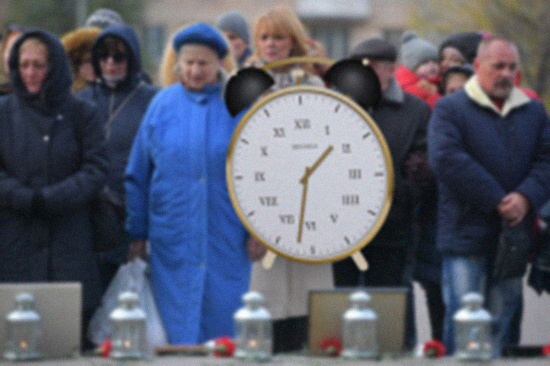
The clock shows 1 h 32 min
